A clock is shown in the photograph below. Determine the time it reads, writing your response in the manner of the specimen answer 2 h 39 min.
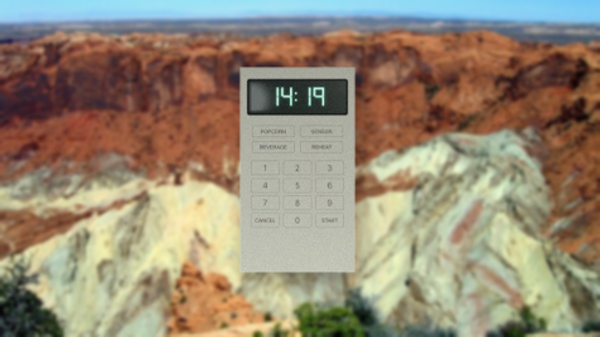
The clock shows 14 h 19 min
